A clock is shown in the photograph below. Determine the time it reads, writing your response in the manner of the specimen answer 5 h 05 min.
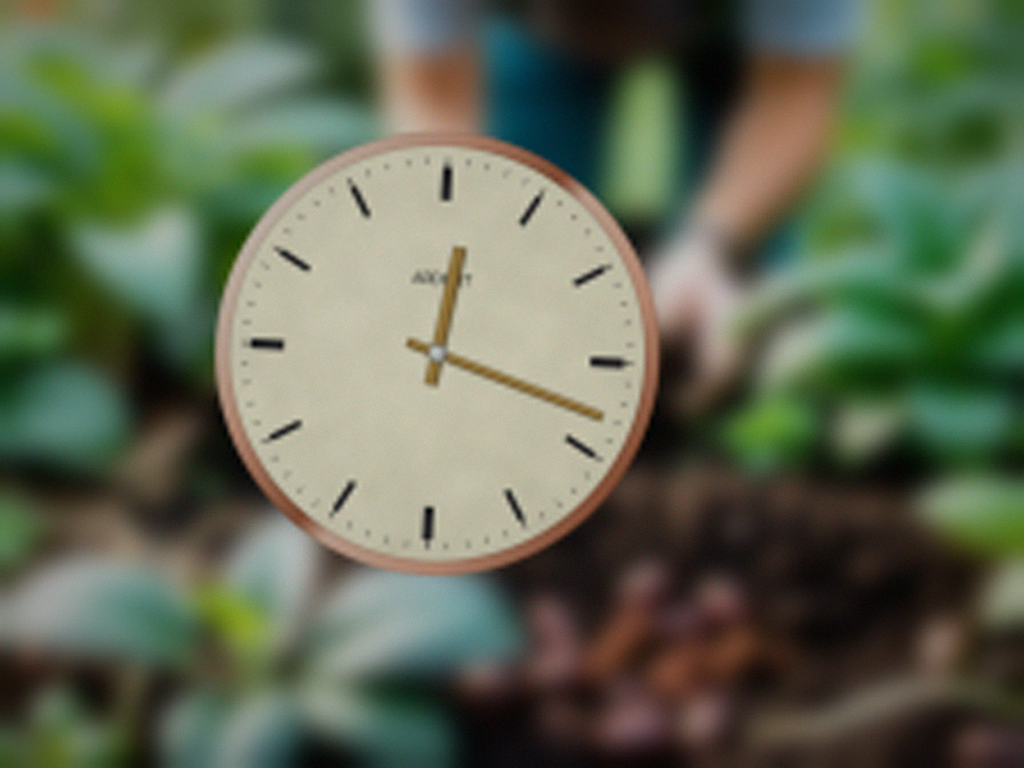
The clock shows 12 h 18 min
